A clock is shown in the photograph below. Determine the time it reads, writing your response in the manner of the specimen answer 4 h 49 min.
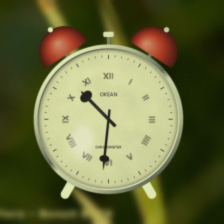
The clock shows 10 h 31 min
